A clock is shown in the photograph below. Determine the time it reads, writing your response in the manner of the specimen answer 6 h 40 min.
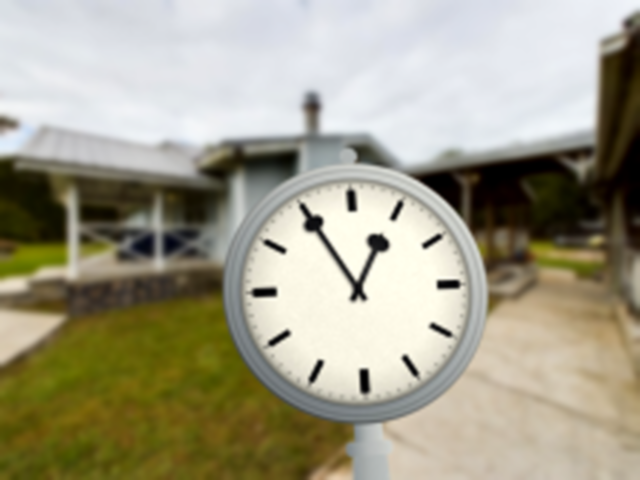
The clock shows 12 h 55 min
